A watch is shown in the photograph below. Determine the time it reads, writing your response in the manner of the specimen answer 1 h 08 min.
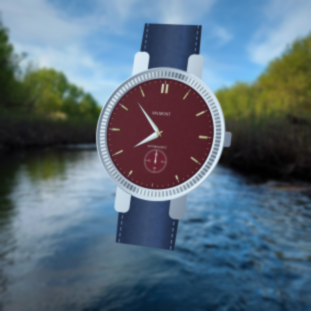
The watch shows 7 h 53 min
